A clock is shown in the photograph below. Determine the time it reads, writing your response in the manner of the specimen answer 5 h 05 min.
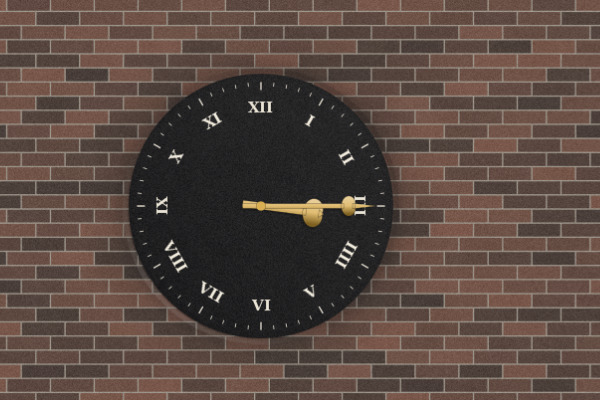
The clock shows 3 h 15 min
